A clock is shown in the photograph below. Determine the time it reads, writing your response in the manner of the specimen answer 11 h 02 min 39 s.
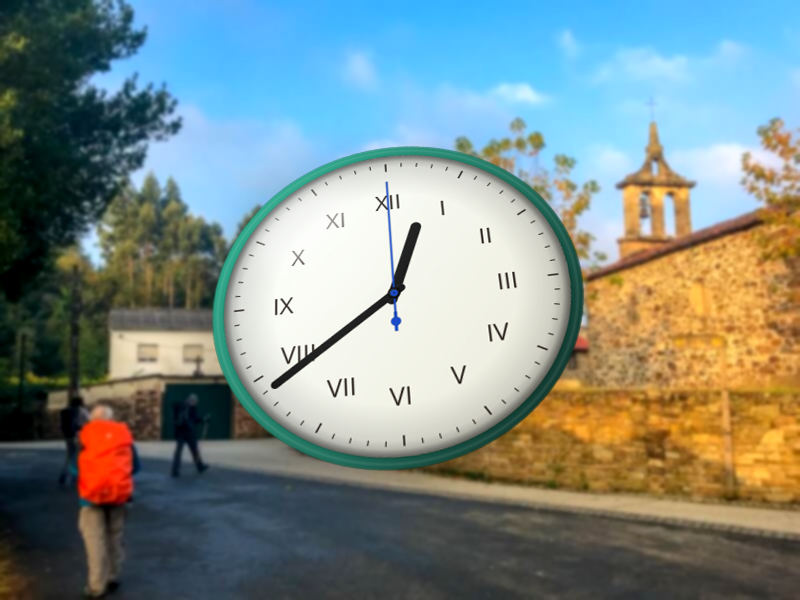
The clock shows 12 h 39 min 00 s
